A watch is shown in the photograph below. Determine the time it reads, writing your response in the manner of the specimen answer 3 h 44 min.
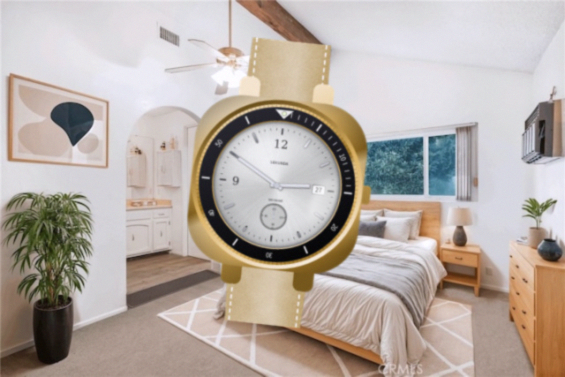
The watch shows 2 h 50 min
